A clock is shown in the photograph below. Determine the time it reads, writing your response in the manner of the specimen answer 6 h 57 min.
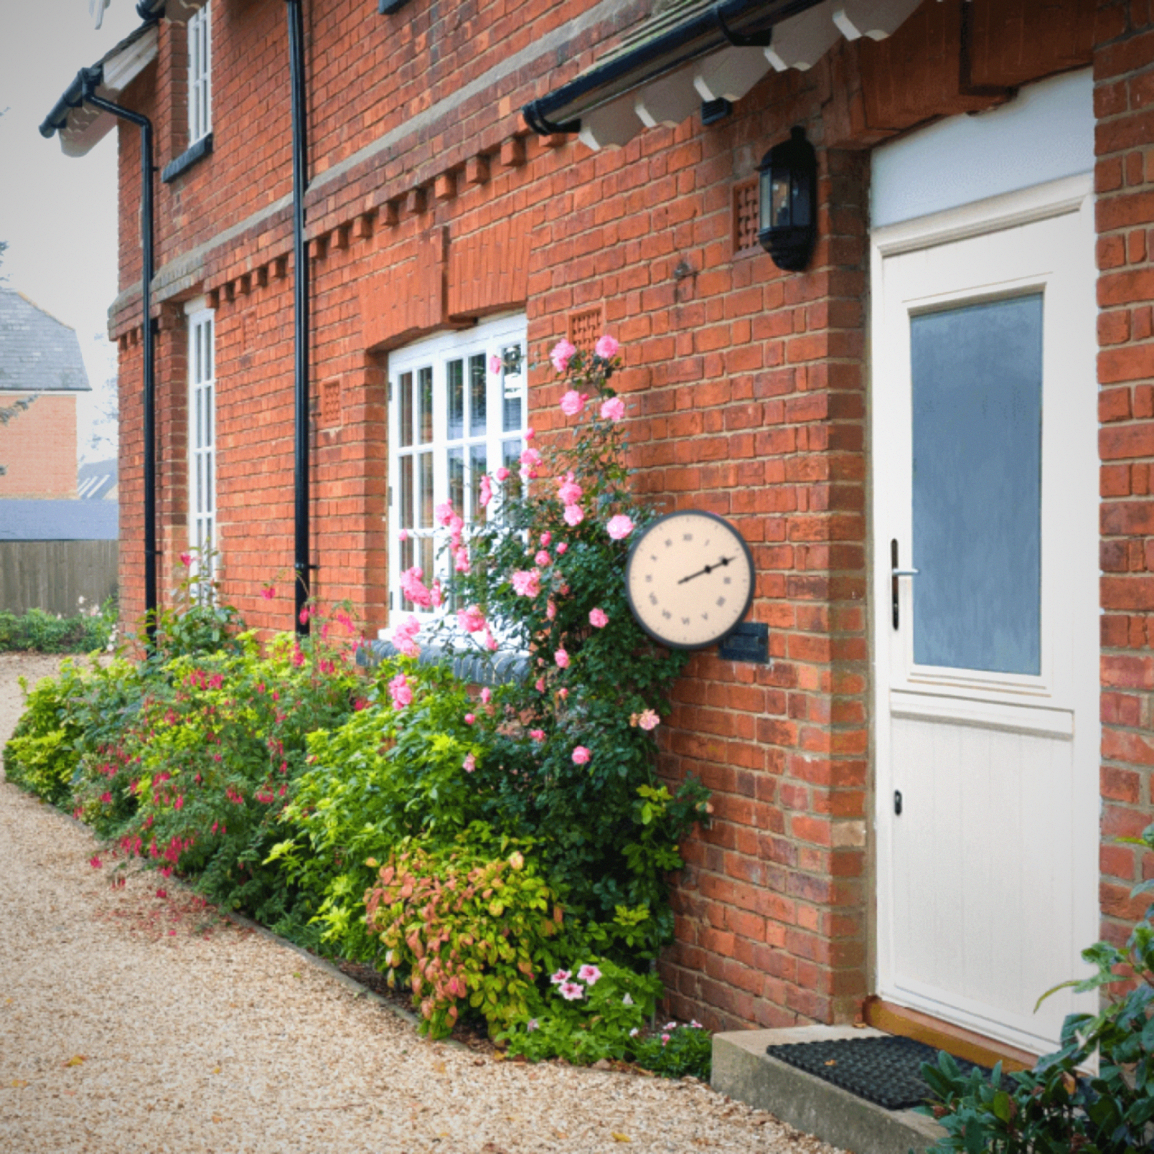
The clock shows 2 h 11 min
